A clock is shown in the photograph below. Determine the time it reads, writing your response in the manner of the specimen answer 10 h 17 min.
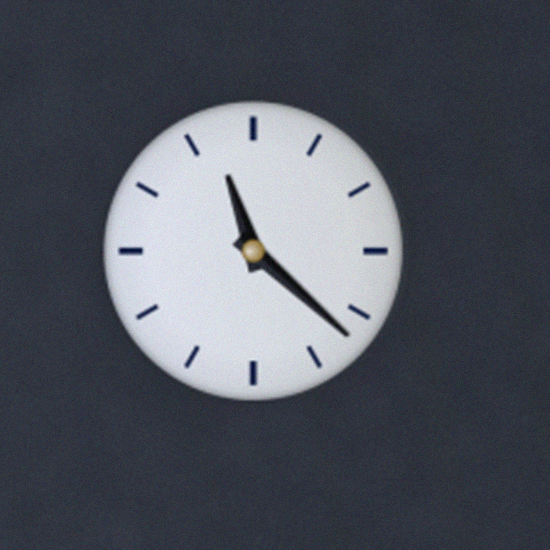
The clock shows 11 h 22 min
